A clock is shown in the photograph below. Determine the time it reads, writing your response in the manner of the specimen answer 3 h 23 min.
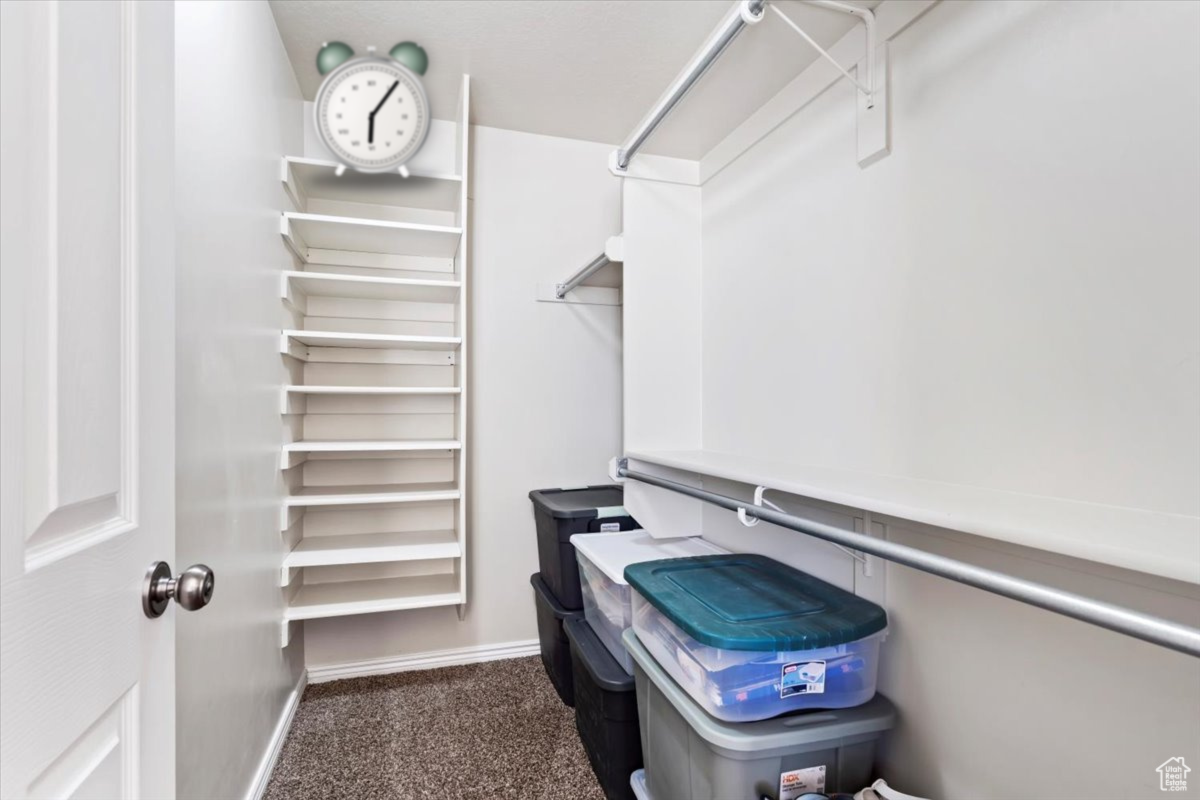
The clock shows 6 h 06 min
